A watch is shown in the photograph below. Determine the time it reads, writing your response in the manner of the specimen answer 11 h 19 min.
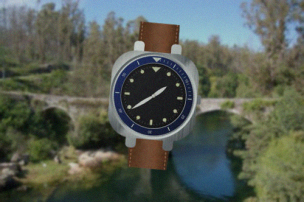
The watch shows 1 h 39 min
